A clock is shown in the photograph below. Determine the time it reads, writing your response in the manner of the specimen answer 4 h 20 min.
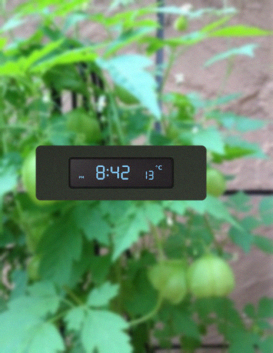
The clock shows 8 h 42 min
